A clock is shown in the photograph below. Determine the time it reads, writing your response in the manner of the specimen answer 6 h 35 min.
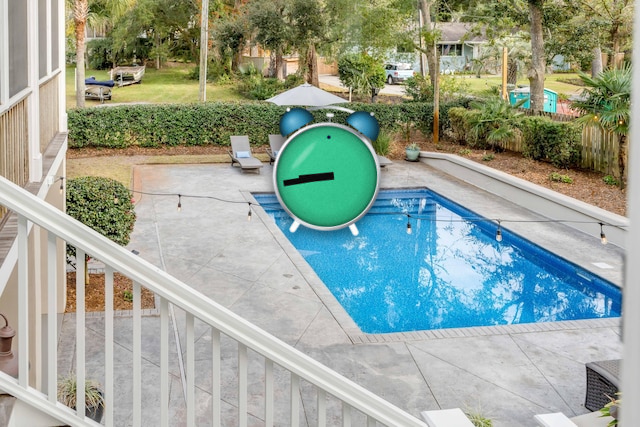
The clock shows 8 h 43 min
